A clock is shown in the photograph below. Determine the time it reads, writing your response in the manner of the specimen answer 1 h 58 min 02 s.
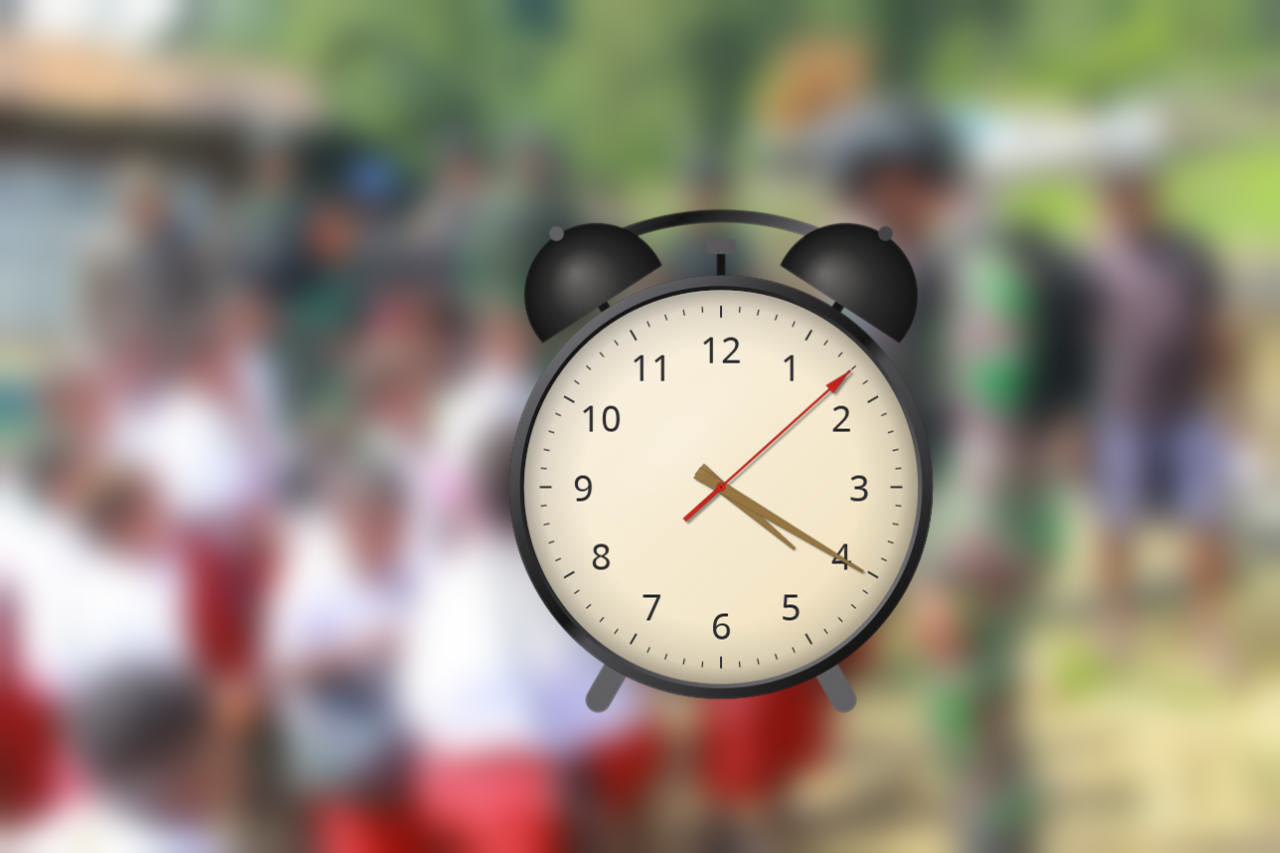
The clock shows 4 h 20 min 08 s
